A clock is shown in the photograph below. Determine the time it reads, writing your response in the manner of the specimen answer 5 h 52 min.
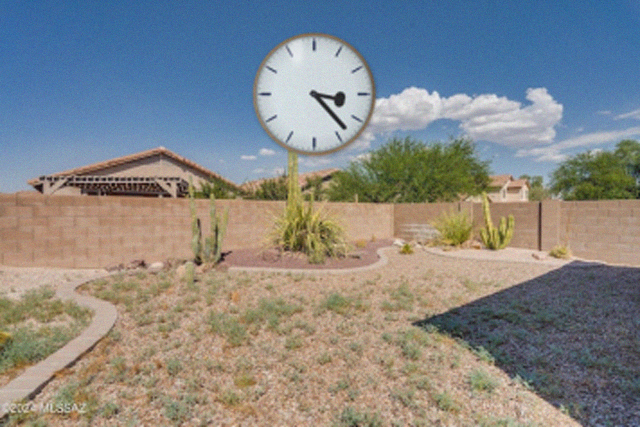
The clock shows 3 h 23 min
